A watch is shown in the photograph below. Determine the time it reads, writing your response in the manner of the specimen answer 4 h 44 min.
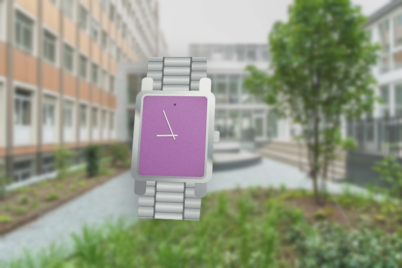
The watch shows 8 h 56 min
